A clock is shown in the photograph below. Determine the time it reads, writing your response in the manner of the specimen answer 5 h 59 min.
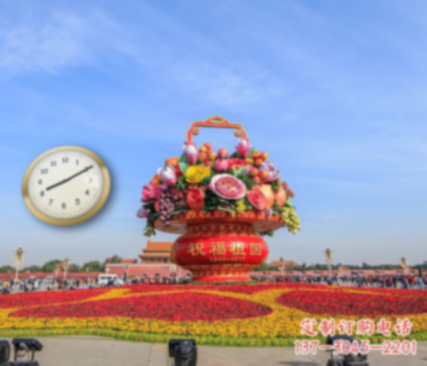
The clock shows 8 h 10 min
